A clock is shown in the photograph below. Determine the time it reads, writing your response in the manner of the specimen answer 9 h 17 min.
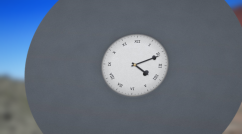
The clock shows 4 h 11 min
